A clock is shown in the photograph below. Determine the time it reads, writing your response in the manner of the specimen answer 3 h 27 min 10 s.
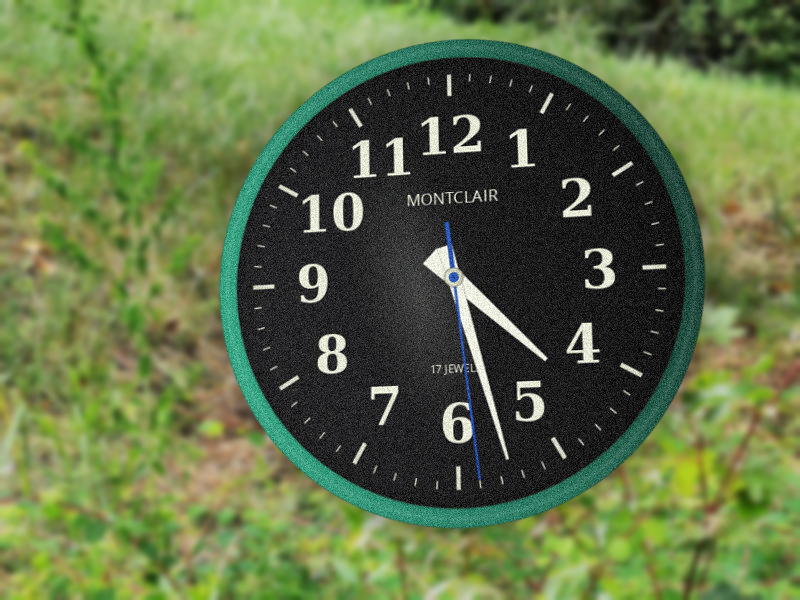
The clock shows 4 h 27 min 29 s
